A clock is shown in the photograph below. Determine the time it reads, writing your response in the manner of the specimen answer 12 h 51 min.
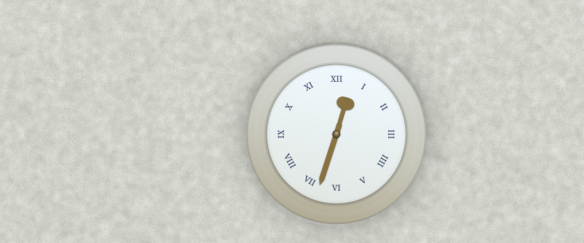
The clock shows 12 h 33 min
